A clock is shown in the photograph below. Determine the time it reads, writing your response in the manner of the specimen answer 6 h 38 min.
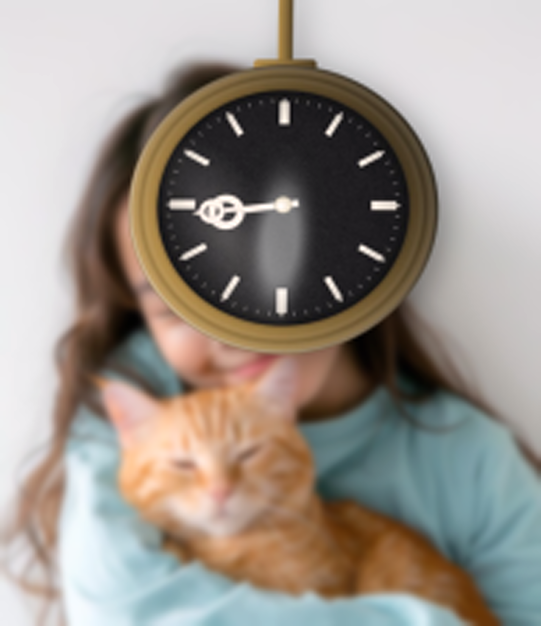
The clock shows 8 h 44 min
